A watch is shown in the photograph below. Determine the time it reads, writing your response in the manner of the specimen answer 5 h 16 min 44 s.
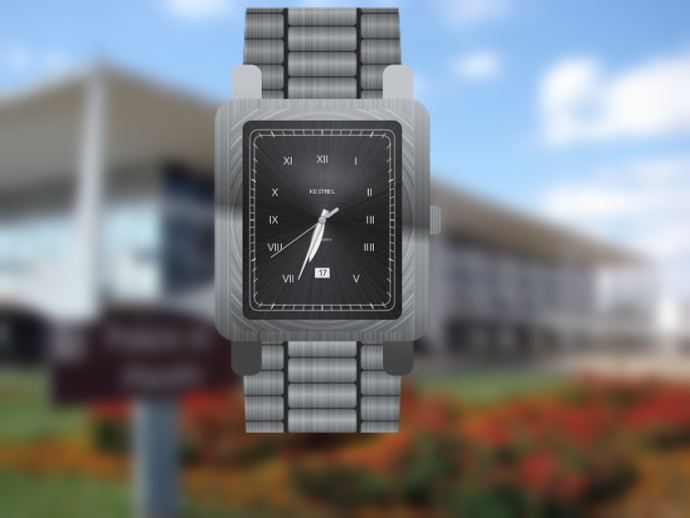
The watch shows 6 h 33 min 39 s
